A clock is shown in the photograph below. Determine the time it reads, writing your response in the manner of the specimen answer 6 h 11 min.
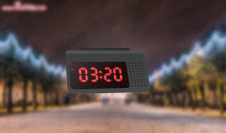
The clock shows 3 h 20 min
